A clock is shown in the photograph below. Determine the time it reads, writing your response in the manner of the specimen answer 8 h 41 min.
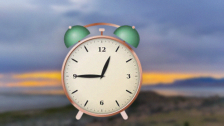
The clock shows 12 h 45 min
